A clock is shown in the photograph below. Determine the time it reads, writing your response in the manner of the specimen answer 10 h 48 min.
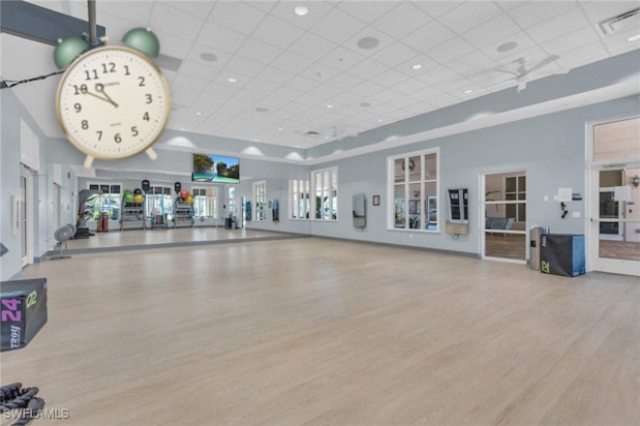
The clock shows 10 h 50 min
